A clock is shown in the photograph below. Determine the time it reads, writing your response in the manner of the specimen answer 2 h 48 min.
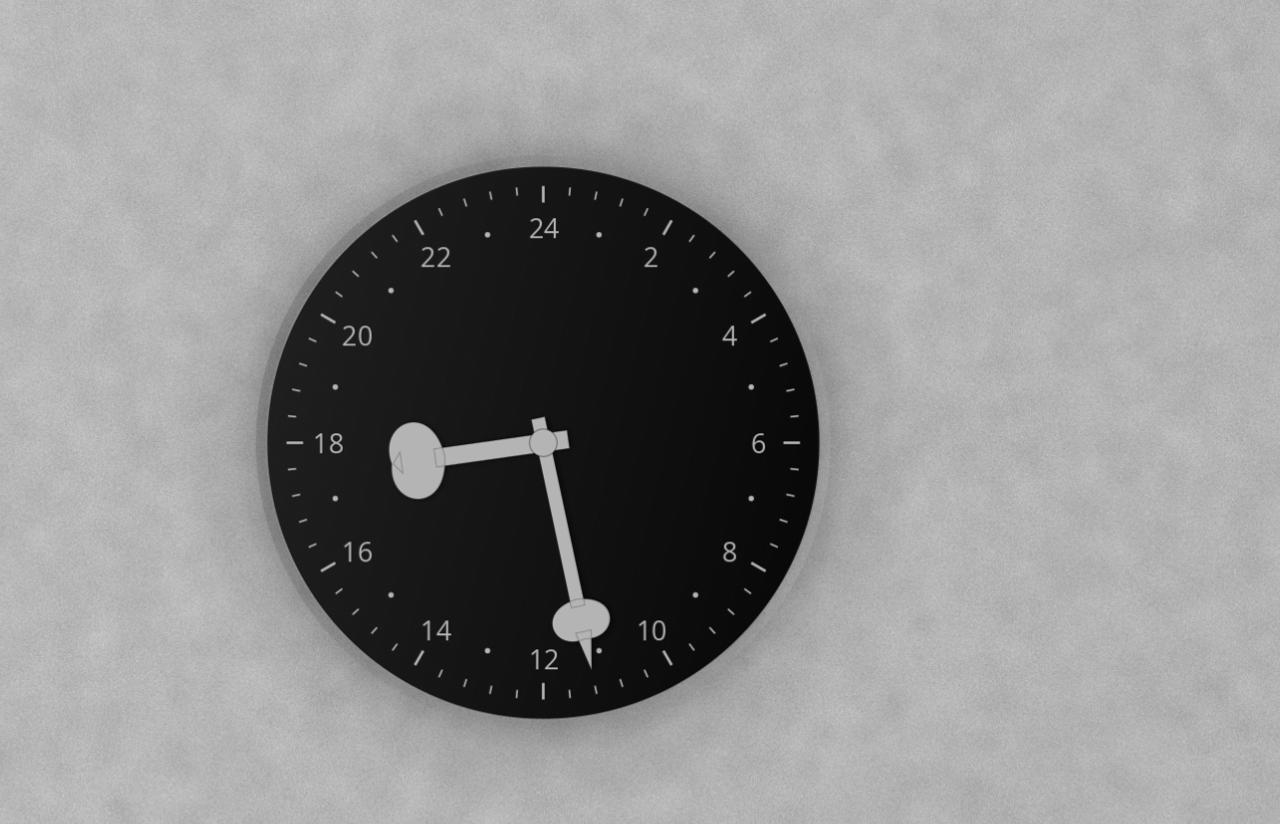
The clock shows 17 h 28 min
